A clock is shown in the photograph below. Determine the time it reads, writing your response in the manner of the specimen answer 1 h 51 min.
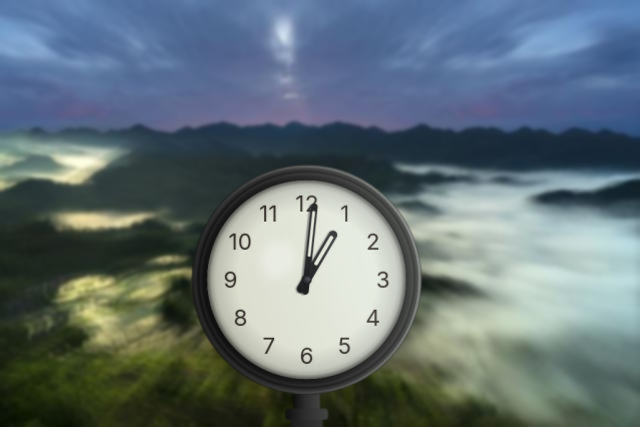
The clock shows 1 h 01 min
